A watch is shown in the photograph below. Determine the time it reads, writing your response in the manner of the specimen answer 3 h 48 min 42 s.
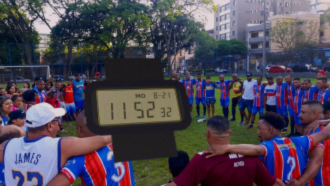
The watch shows 11 h 52 min 32 s
